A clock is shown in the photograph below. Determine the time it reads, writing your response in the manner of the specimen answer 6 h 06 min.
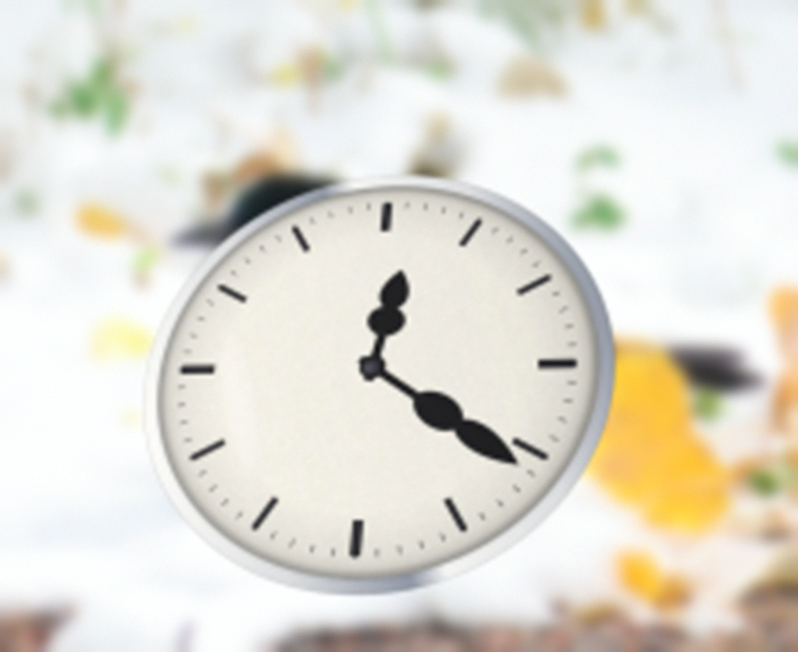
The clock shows 12 h 21 min
